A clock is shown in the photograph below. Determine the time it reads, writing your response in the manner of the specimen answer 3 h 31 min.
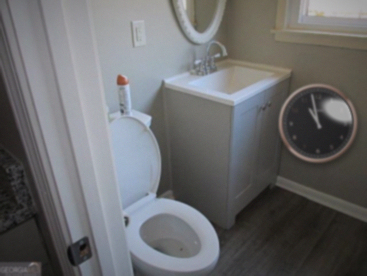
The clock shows 10 h 58 min
